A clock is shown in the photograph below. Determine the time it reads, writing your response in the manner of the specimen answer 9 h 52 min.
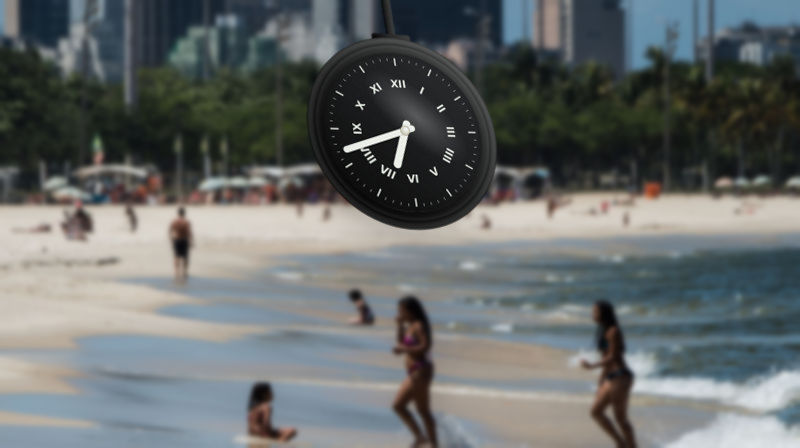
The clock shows 6 h 42 min
